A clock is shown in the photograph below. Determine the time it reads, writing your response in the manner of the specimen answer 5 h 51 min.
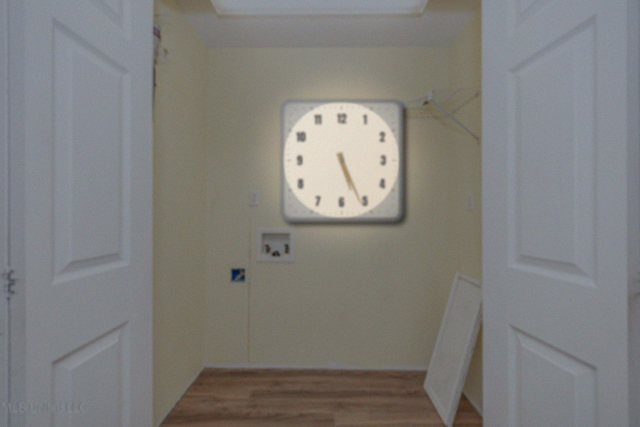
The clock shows 5 h 26 min
